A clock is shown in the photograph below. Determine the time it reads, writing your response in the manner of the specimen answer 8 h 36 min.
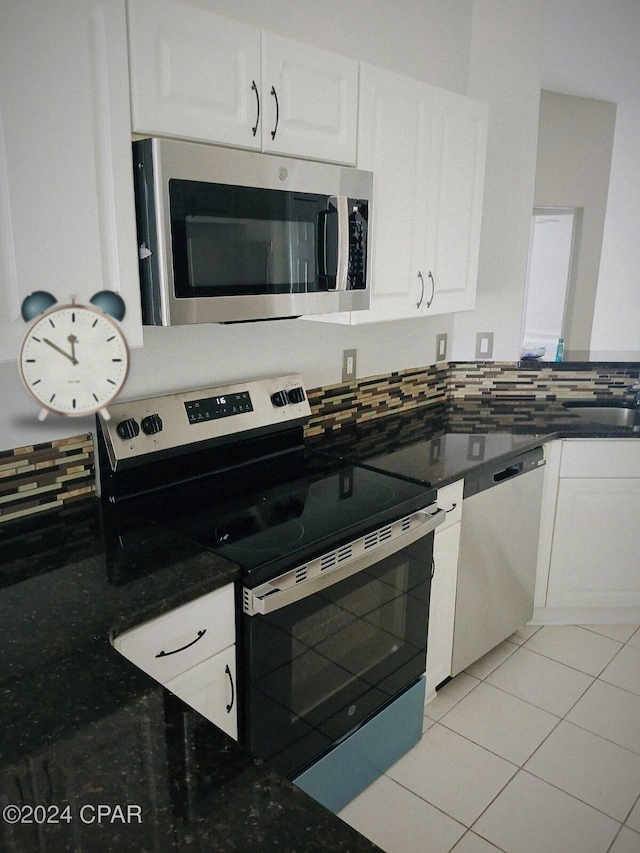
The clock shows 11 h 51 min
